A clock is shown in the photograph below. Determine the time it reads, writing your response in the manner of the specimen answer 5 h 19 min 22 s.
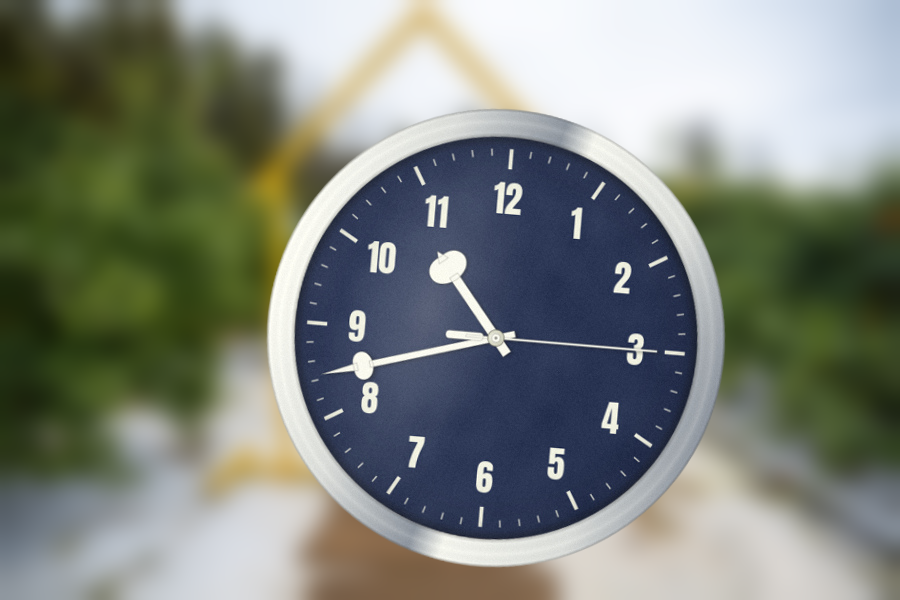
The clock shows 10 h 42 min 15 s
